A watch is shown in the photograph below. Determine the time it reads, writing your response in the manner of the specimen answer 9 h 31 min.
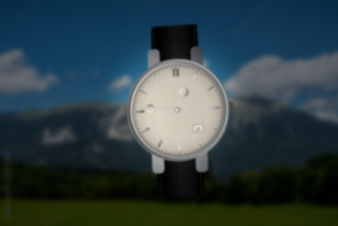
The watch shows 12 h 46 min
